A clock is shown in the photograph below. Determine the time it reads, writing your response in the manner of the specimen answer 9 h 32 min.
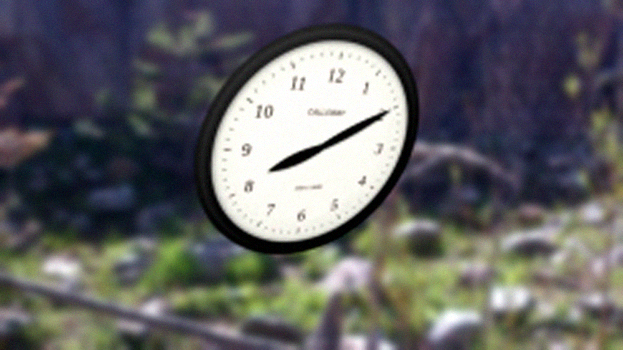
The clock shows 8 h 10 min
